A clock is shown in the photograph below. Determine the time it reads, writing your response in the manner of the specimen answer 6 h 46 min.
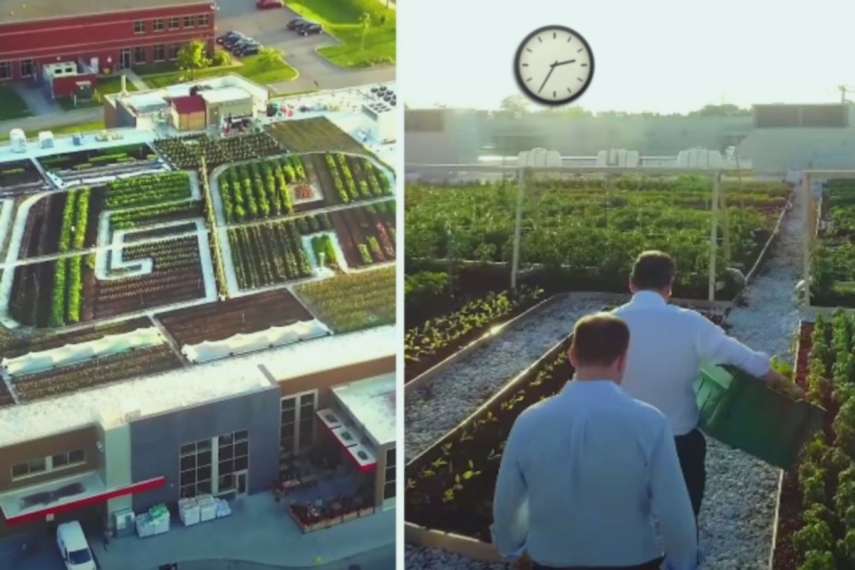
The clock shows 2 h 35 min
